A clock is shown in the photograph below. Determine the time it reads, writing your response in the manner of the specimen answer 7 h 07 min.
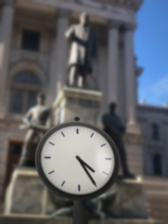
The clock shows 4 h 25 min
